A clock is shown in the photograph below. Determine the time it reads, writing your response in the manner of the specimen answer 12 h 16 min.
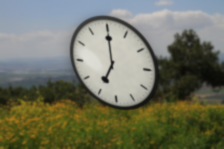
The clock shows 7 h 00 min
